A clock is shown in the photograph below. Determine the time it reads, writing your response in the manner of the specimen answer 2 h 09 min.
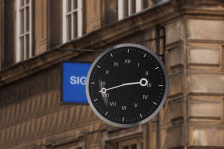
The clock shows 2 h 42 min
